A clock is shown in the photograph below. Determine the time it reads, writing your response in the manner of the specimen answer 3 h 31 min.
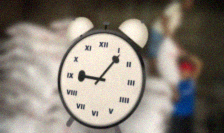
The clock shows 9 h 06 min
